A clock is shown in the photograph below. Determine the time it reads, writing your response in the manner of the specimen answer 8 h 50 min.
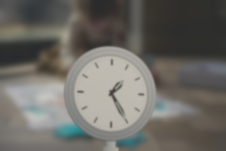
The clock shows 1 h 25 min
